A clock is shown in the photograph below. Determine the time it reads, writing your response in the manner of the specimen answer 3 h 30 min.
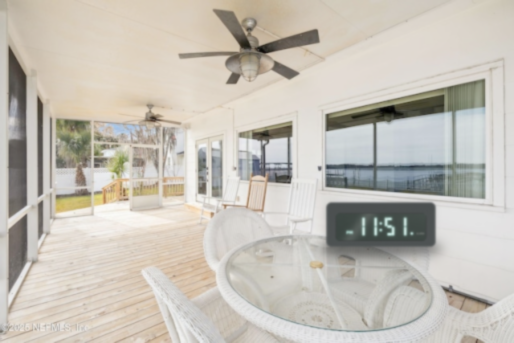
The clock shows 11 h 51 min
